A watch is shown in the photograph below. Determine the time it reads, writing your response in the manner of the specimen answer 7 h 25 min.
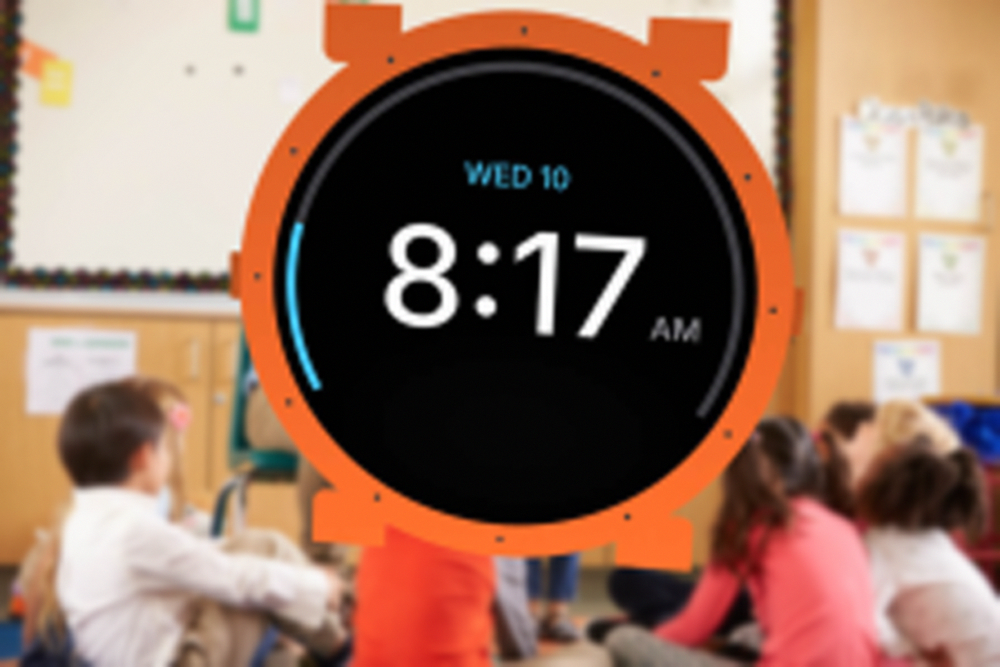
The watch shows 8 h 17 min
